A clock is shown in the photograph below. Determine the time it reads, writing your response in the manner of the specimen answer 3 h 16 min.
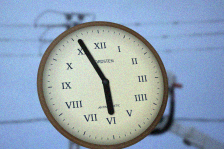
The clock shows 5 h 56 min
